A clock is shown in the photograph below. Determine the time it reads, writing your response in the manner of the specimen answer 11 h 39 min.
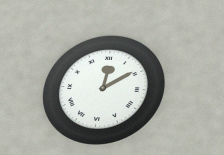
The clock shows 12 h 09 min
